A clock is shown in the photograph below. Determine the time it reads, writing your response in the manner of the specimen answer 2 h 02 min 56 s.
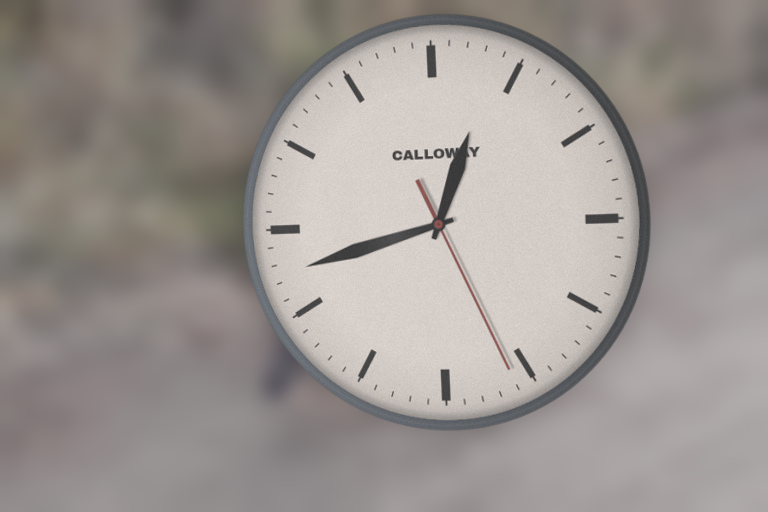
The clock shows 12 h 42 min 26 s
